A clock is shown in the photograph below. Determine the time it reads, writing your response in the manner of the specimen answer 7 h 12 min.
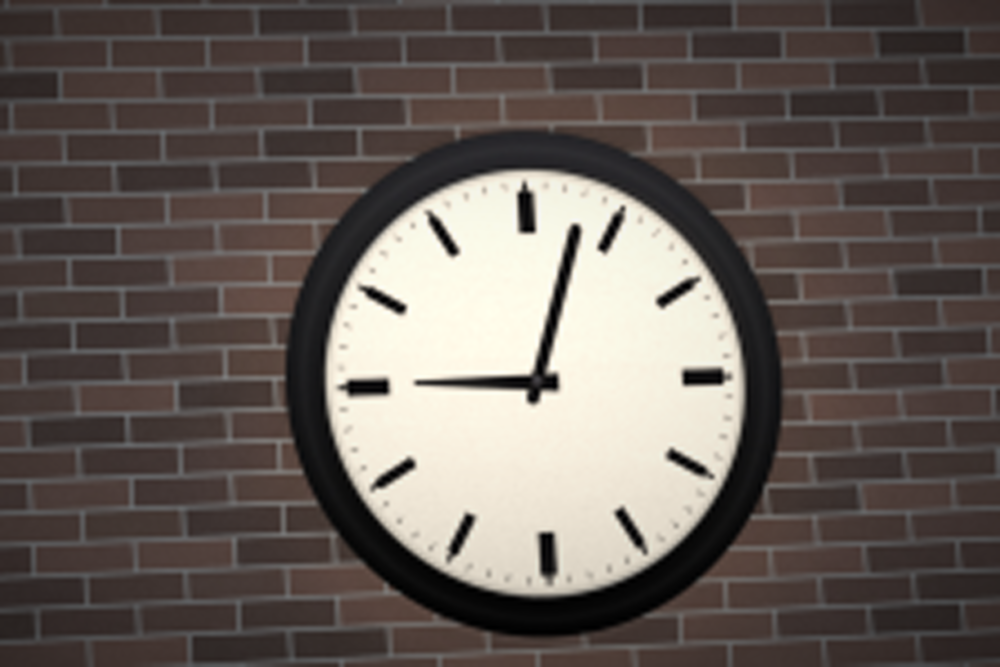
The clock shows 9 h 03 min
